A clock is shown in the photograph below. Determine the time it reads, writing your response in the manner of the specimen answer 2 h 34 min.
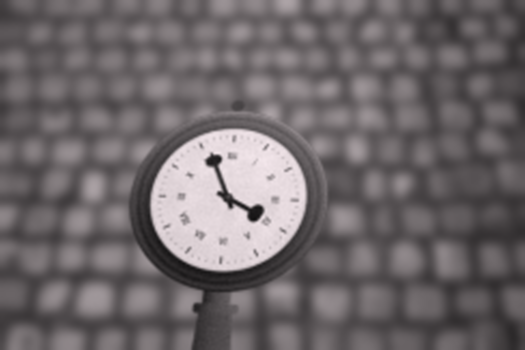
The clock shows 3 h 56 min
